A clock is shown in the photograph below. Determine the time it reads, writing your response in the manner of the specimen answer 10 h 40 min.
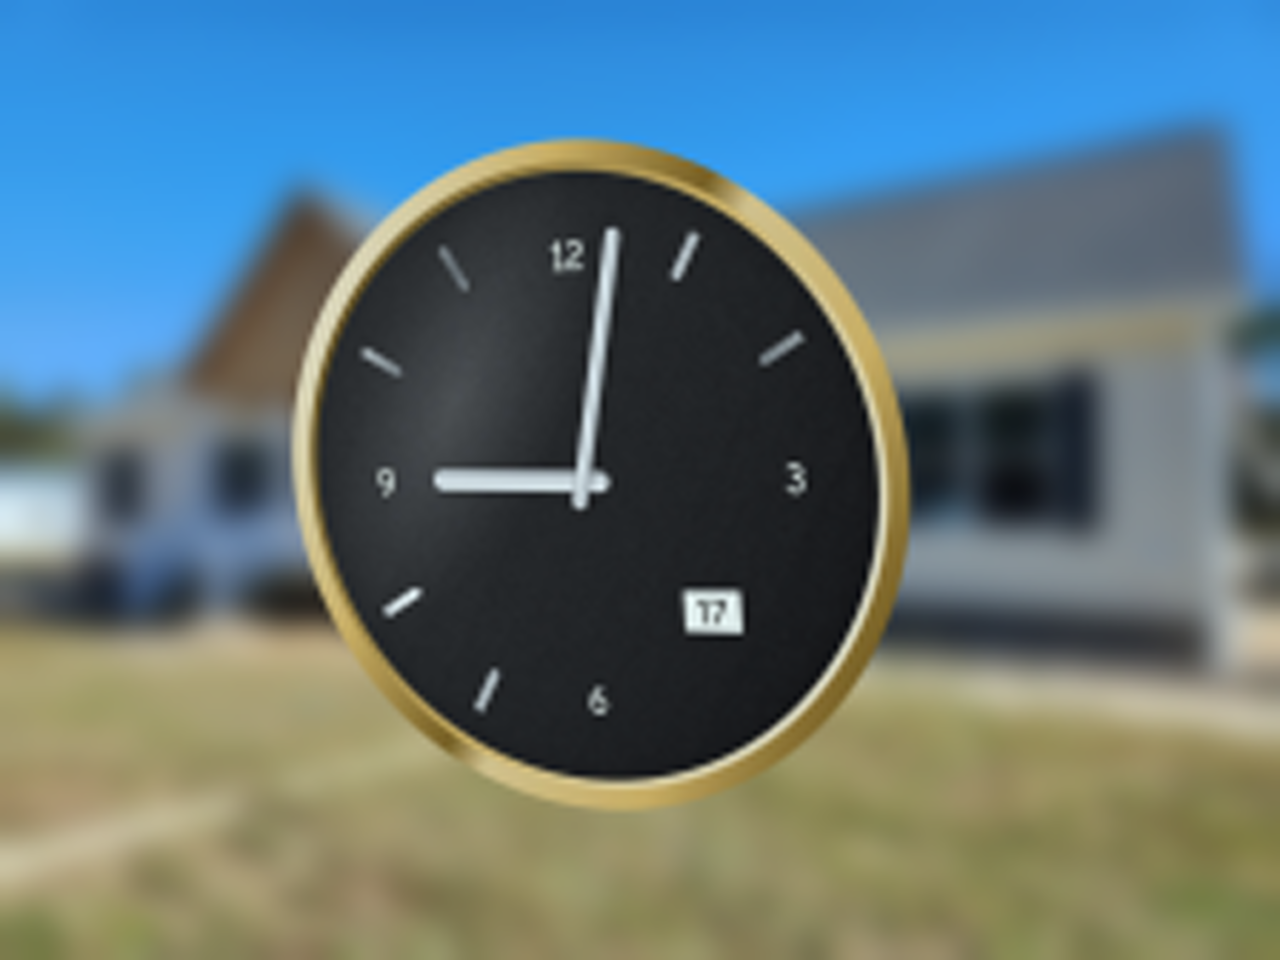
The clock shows 9 h 02 min
